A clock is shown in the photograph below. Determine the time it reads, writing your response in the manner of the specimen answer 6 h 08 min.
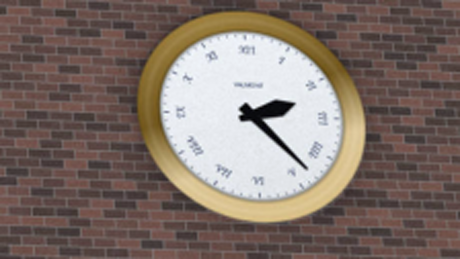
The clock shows 2 h 23 min
